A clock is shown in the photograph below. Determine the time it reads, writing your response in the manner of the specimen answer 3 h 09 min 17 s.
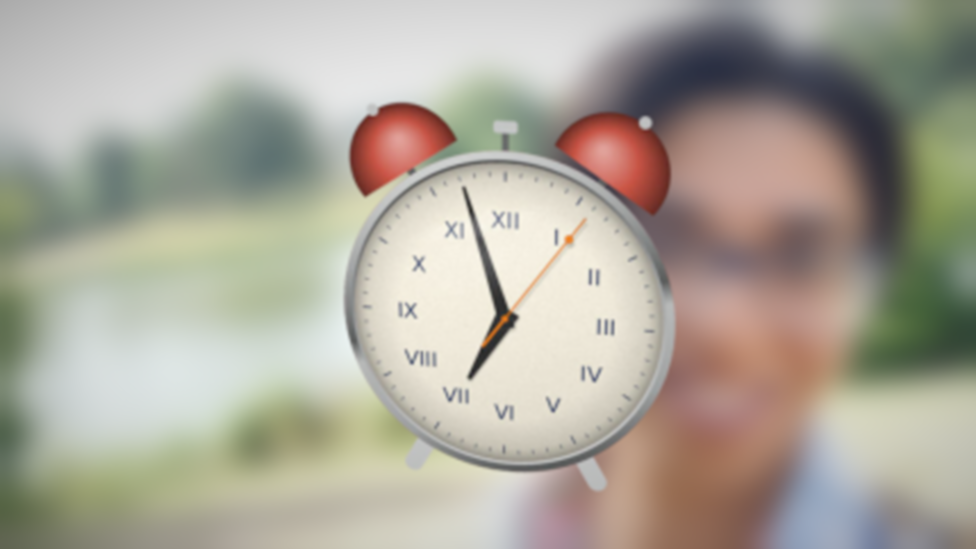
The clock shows 6 h 57 min 06 s
